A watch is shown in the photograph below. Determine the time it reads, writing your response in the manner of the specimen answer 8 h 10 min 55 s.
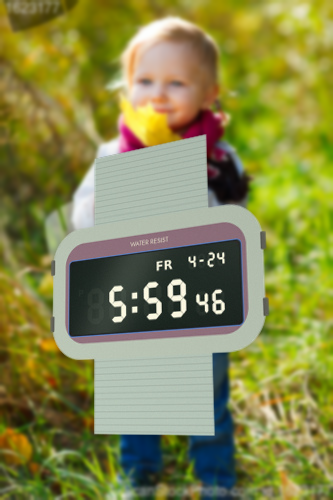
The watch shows 5 h 59 min 46 s
